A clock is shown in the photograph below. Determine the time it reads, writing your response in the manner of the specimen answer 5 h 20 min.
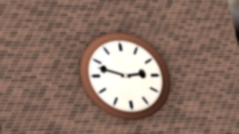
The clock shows 2 h 48 min
